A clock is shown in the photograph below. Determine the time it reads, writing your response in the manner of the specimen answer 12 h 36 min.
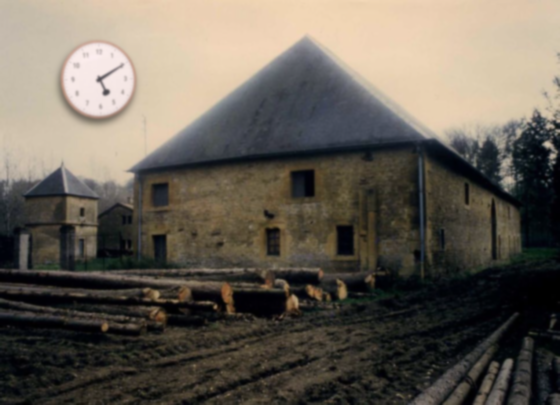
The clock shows 5 h 10 min
